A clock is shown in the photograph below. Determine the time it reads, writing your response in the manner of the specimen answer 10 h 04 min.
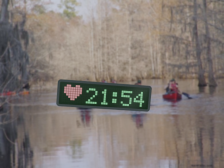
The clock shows 21 h 54 min
